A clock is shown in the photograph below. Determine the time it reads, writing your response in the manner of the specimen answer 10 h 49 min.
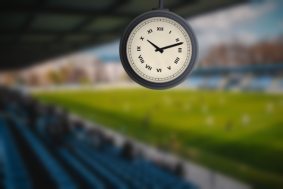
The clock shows 10 h 12 min
